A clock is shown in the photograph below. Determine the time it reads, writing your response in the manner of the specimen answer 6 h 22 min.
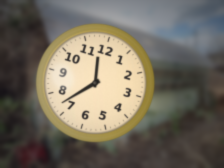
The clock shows 11 h 37 min
